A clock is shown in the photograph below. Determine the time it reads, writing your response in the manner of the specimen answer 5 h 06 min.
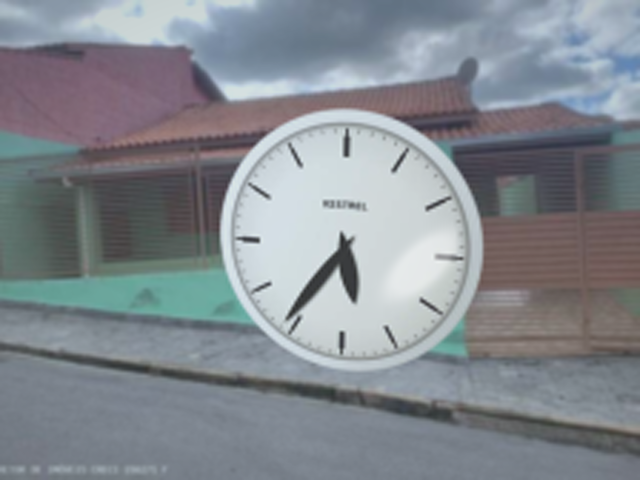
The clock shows 5 h 36 min
